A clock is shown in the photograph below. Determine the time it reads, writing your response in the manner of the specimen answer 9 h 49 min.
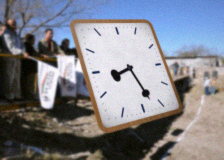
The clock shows 8 h 27 min
